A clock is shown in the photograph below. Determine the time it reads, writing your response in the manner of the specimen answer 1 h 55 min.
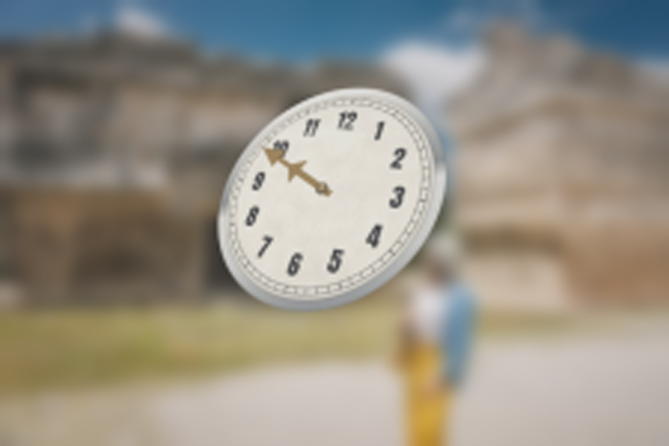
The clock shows 9 h 49 min
